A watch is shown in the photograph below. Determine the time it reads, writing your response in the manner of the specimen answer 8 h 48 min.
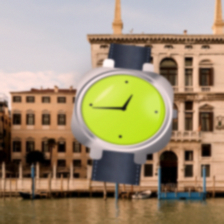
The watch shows 12 h 44 min
